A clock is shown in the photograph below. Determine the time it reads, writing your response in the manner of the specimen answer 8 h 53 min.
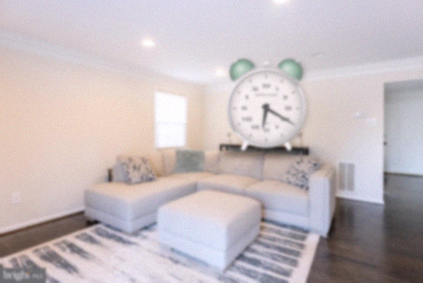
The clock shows 6 h 20 min
